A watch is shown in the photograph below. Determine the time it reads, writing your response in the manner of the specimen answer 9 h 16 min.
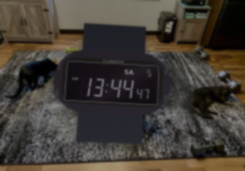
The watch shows 13 h 44 min
